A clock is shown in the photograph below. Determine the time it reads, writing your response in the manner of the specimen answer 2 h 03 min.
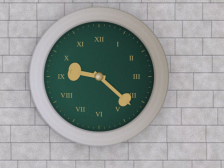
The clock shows 9 h 22 min
